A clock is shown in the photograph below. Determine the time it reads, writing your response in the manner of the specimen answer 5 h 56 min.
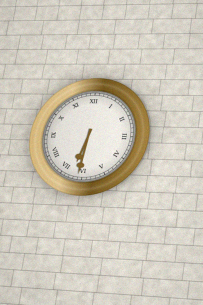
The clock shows 6 h 31 min
